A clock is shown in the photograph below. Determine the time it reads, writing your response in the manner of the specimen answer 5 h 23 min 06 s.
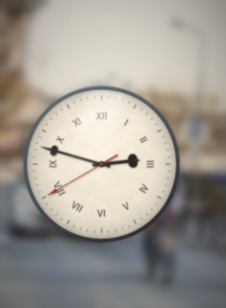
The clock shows 2 h 47 min 40 s
